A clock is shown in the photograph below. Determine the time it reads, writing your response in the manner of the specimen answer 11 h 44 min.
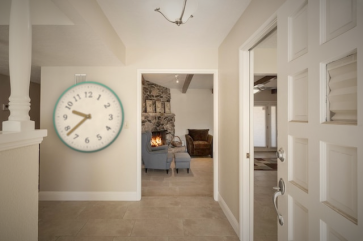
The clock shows 9 h 38 min
